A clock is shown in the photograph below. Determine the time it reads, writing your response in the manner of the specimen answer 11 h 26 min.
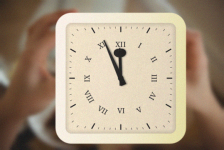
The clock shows 11 h 56 min
